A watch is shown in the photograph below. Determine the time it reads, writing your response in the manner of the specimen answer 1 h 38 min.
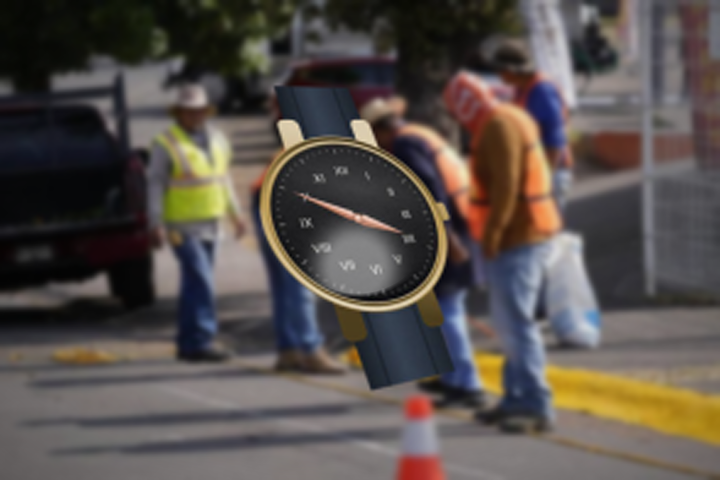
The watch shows 3 h 50 min
